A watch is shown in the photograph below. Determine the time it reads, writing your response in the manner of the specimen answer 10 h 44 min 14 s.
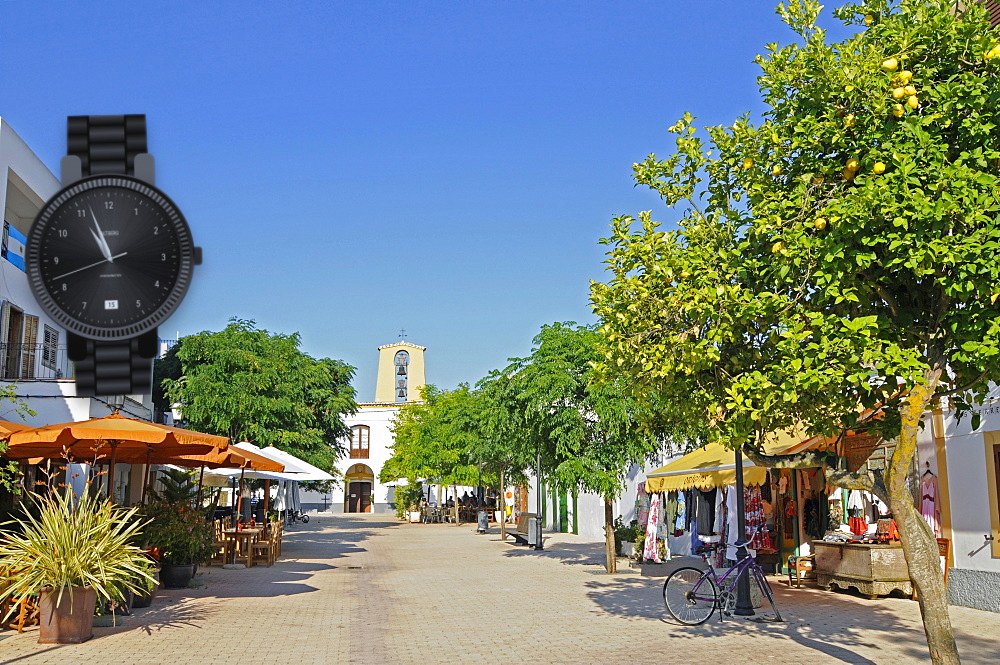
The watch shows 10 h 56 min 42 s
